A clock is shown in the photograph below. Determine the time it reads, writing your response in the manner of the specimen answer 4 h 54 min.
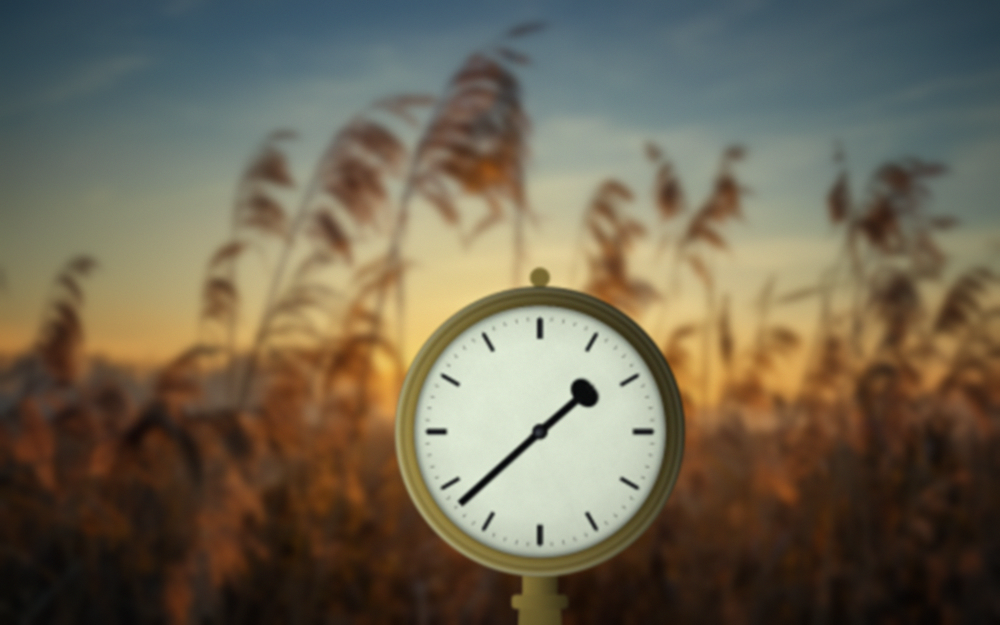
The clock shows 1 h 38 min
